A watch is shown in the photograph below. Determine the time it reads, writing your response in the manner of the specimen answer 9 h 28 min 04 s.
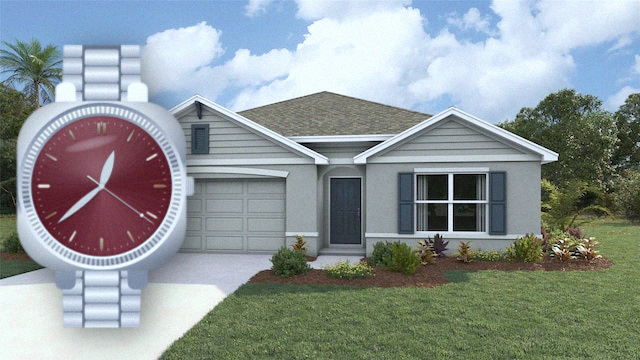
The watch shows 12 h 38 min 21 s
